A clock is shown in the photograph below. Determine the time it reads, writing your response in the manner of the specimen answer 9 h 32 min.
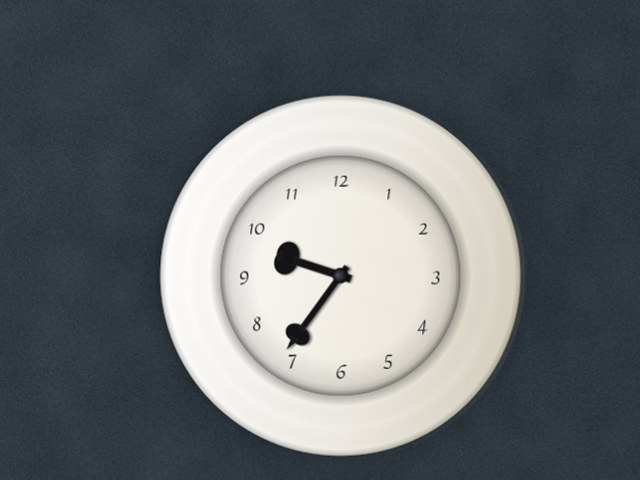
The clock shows 9 h 36 min
